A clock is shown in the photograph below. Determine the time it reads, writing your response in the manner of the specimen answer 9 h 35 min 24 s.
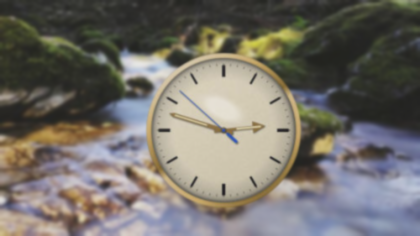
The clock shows 2 h 47 min 52 s
